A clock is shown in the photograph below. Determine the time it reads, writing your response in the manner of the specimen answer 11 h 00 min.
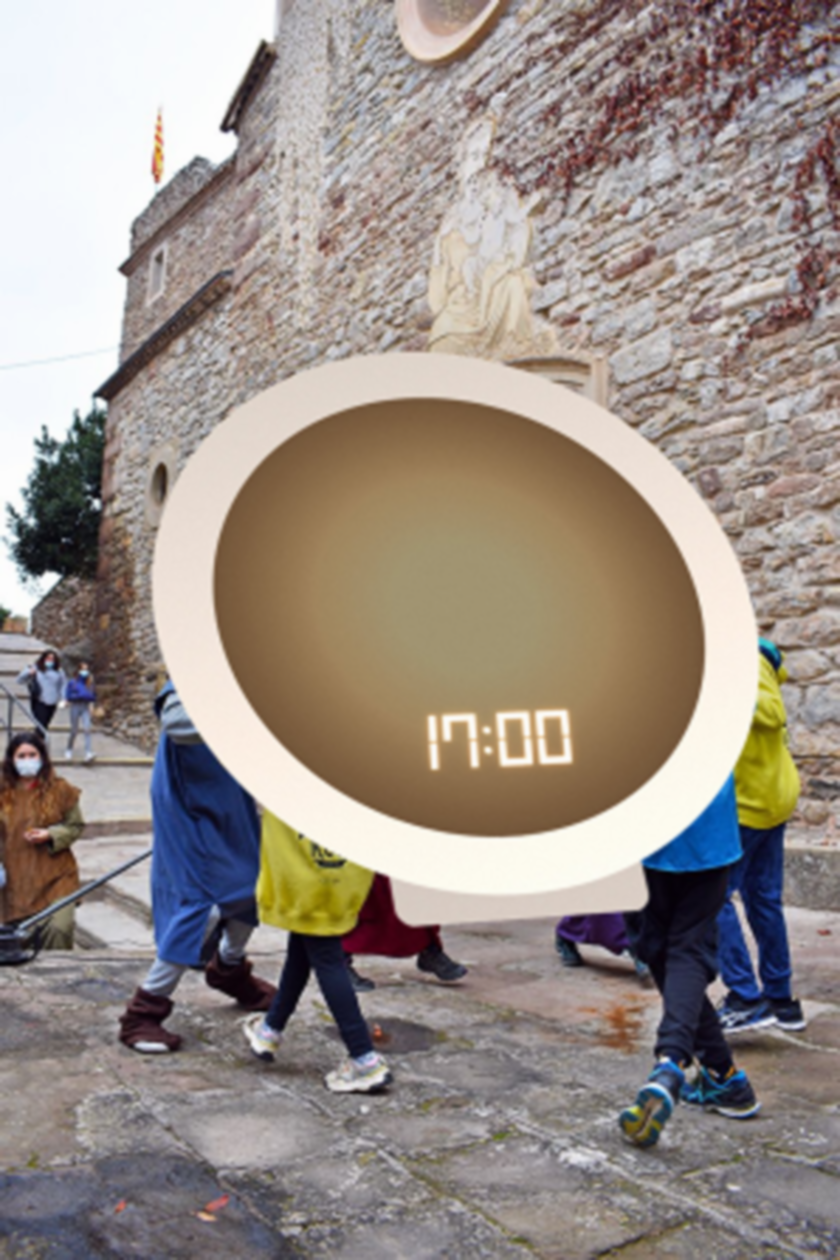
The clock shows 17 h 00 min
